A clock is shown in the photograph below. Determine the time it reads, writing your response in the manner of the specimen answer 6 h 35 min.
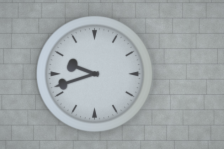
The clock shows 9 h 42 min
